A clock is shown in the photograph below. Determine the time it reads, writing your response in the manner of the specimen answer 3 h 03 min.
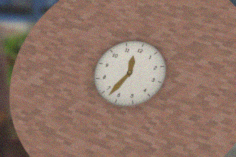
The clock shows 11 h 33 min
